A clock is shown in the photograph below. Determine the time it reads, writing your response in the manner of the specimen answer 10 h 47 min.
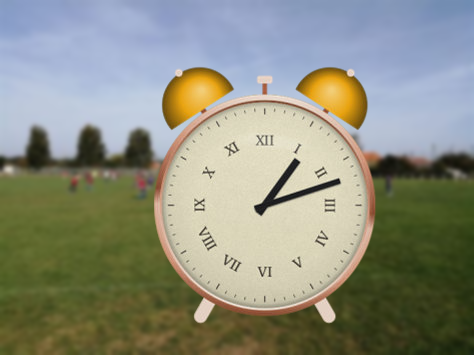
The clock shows 1 h 12 min
